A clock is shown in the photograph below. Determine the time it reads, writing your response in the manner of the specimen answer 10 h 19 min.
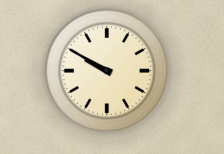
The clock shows 9 h 50 min
